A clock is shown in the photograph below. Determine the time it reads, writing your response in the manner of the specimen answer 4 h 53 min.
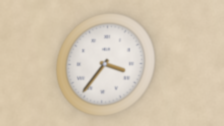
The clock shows 3 h 36 min
